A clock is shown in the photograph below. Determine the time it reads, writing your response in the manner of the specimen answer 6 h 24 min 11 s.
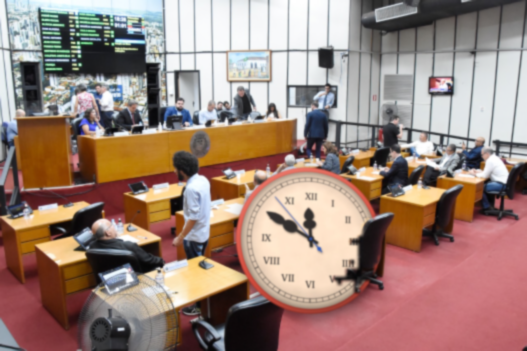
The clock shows 11 h 49 min 53 s
